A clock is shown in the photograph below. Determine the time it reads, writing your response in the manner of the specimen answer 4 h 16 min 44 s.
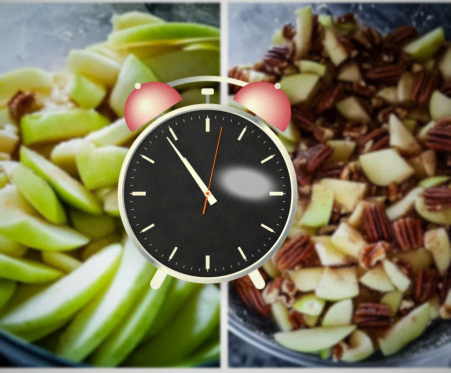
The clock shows 10 h 54 min 02 s
